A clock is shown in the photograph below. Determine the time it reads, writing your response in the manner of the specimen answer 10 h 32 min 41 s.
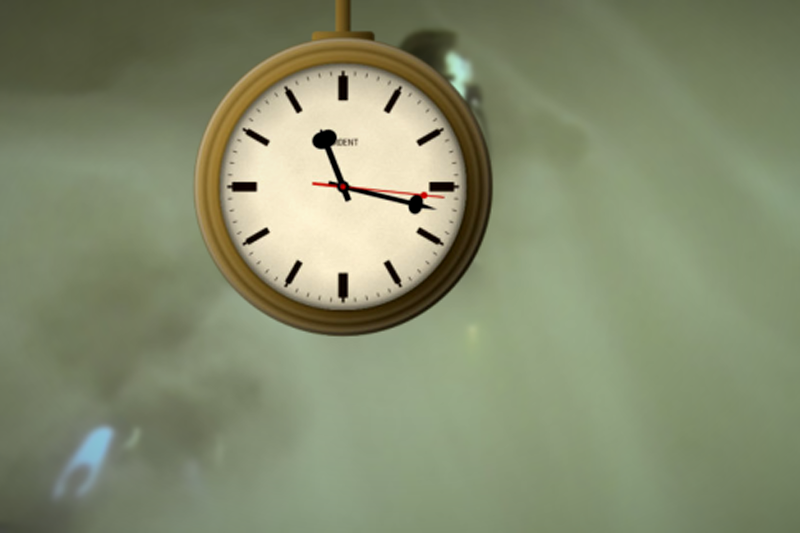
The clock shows 11 h 17 min 16 s
